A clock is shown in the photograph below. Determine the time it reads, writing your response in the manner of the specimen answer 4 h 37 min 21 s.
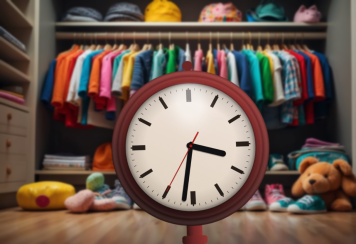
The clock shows 3 h 31 min 35 s
